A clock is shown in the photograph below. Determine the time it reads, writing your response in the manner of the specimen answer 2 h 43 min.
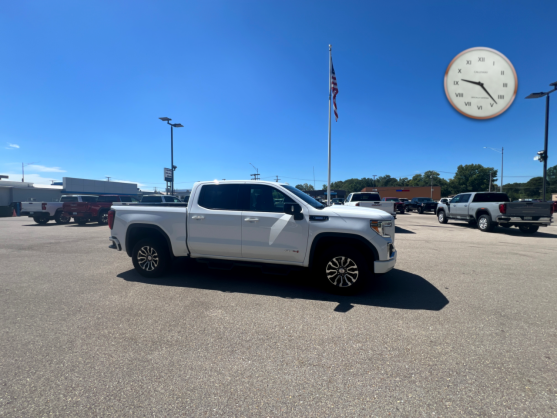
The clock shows 9 h 23 min
